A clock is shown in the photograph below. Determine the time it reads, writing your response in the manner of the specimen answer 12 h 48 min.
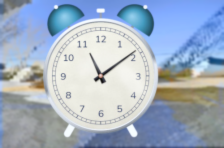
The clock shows 11 h 09 min
